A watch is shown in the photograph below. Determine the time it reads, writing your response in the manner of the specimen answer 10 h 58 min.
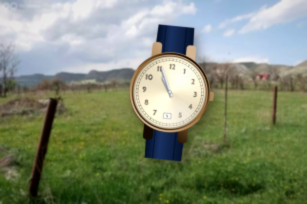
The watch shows 10 h 56 min
